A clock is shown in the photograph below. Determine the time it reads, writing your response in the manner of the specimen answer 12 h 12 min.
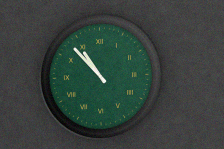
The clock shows 10 h 53 min
